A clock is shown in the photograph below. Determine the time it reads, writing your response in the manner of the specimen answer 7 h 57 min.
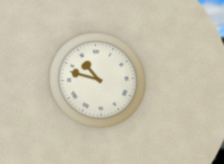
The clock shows 10 h 48 min
